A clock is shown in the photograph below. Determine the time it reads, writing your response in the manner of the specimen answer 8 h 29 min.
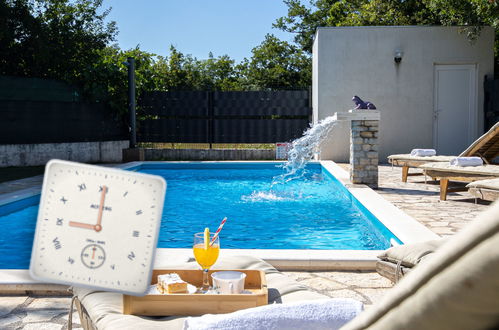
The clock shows 9 h 00 min
